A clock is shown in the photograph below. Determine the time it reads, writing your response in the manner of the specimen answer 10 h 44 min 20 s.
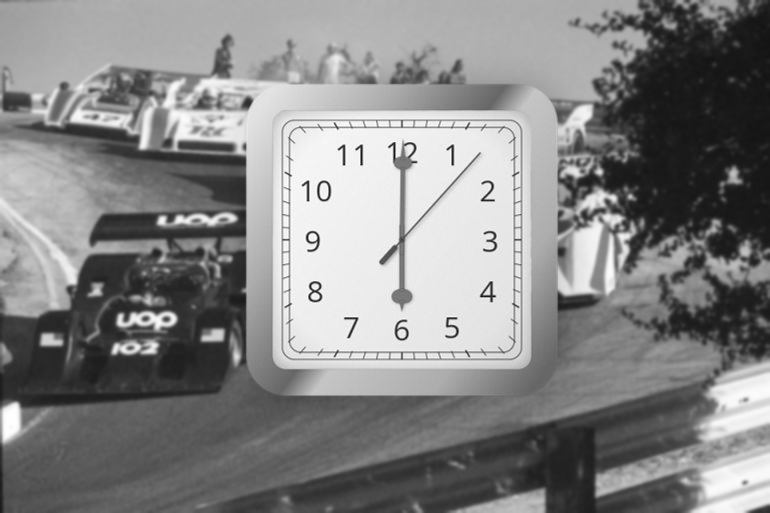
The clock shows 6 h 00 min 07 s
